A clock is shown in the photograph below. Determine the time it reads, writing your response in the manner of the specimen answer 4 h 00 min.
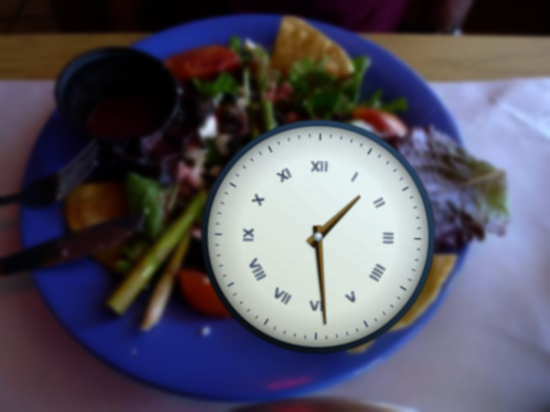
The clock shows 1 h 29 min
